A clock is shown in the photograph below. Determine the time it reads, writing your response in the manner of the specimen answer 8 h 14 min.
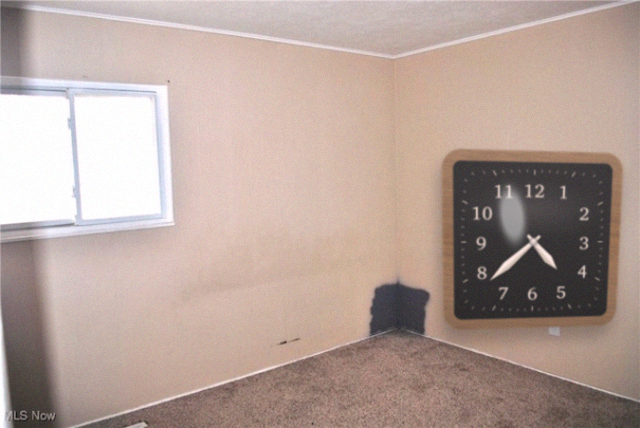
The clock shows 4 h 38 min
